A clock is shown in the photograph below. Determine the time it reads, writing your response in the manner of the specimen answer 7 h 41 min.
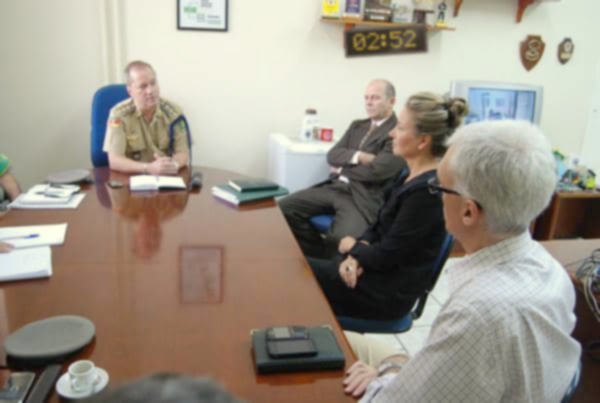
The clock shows 2 h 52 min
